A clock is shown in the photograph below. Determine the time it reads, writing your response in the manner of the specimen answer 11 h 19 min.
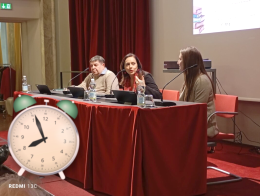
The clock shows 7 h 56 min
